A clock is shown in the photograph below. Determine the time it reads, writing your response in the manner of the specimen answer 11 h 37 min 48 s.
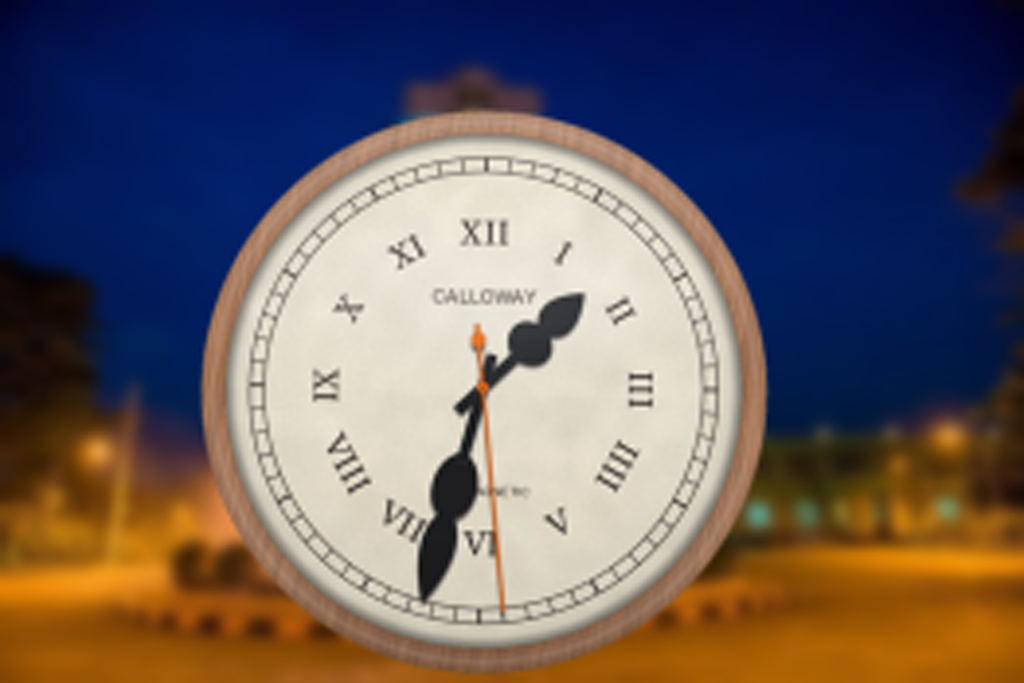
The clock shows 1 h 32 min 29 s
